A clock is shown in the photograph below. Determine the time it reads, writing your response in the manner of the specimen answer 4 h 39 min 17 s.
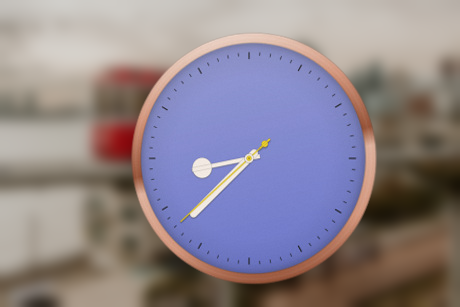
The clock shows 8 h 37 min 38 s
